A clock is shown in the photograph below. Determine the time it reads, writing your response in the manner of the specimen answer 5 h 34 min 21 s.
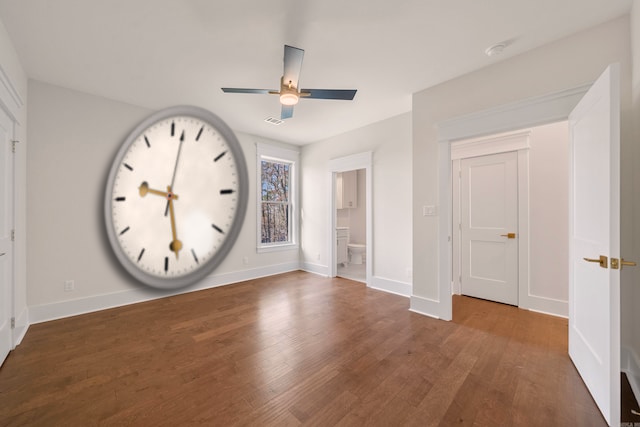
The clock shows 9 h 28 min 02 s
